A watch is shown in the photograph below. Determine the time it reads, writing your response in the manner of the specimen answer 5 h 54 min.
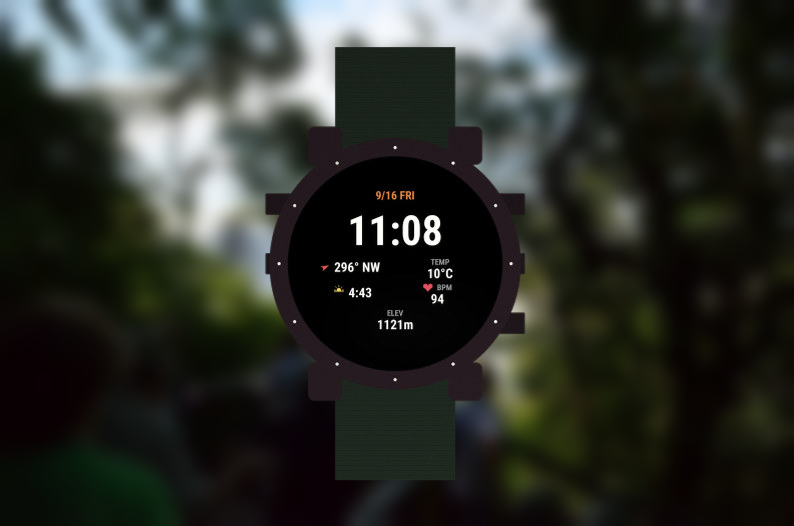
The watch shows 11 h 08 min
